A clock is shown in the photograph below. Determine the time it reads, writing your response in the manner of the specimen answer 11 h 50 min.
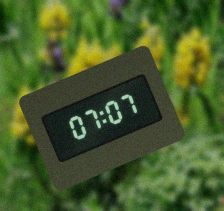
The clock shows 7 h 07 min
